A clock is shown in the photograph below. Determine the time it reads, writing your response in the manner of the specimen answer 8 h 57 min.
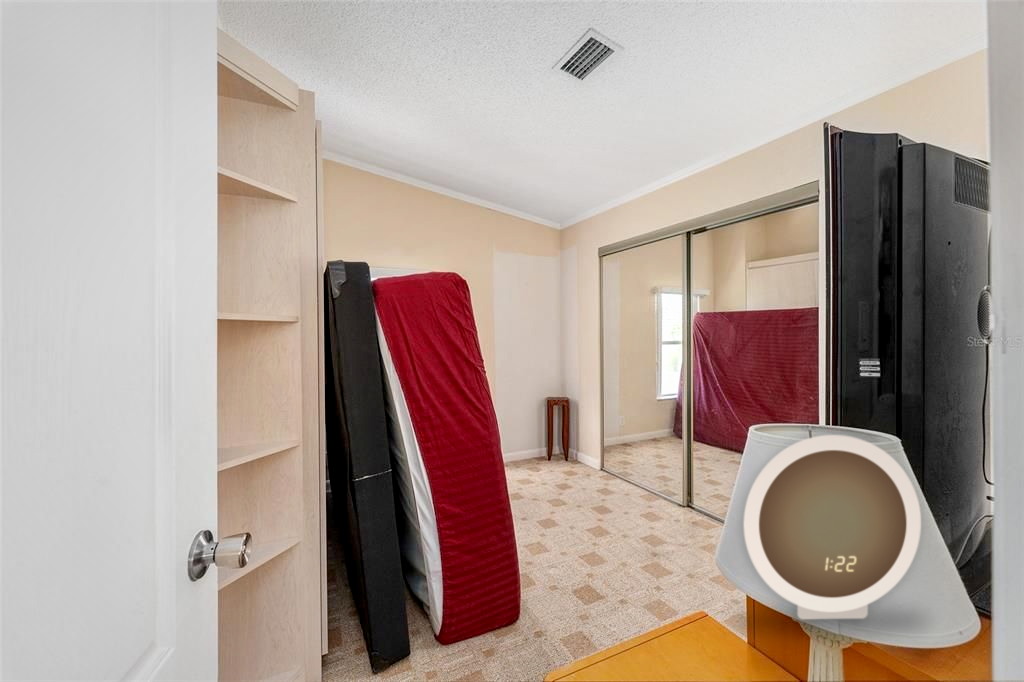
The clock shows 1 h 22 min
